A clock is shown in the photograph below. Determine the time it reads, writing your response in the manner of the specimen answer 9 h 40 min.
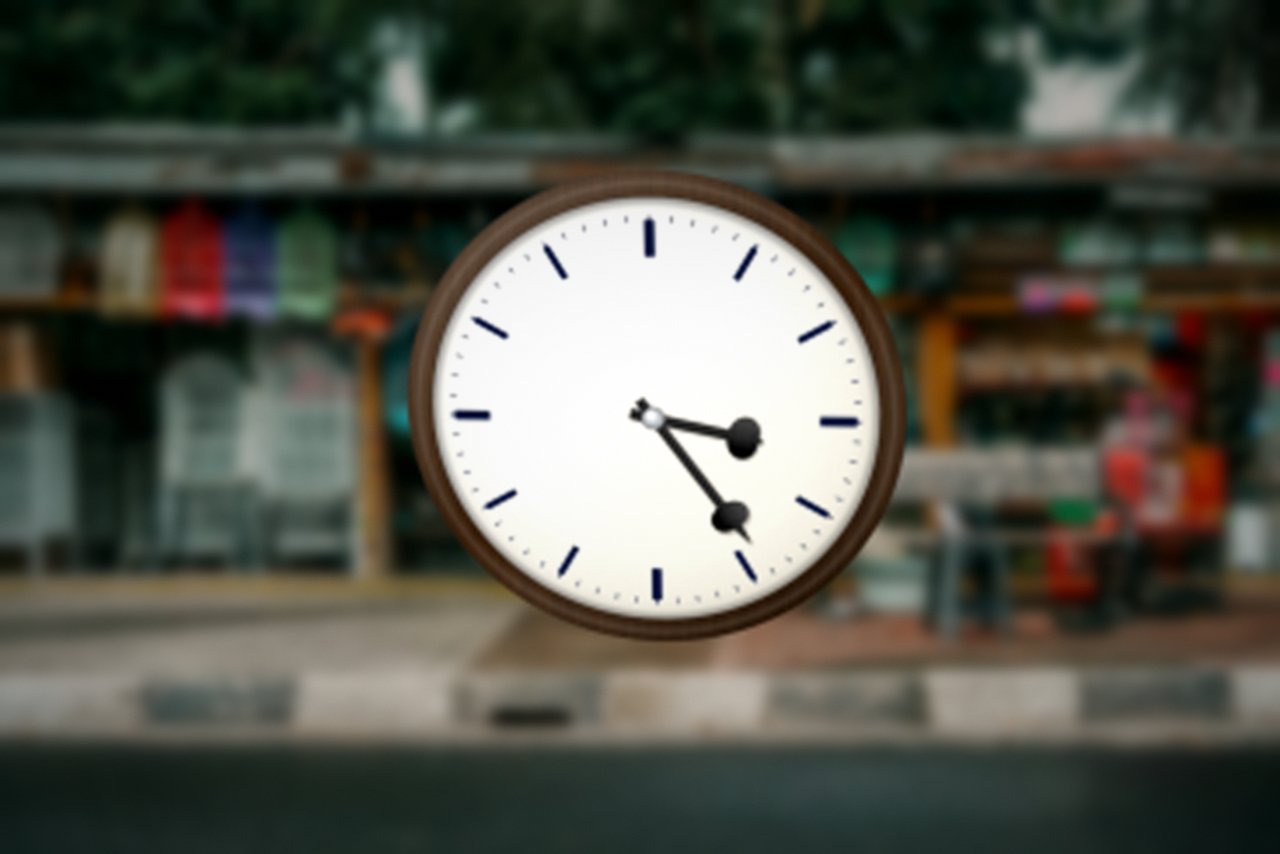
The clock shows 3 h 24 min
